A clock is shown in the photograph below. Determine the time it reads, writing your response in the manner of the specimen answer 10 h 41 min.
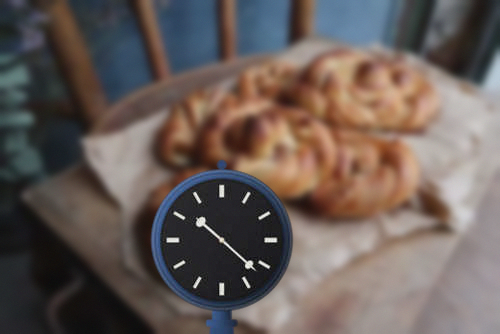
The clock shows 10 h 22 min
